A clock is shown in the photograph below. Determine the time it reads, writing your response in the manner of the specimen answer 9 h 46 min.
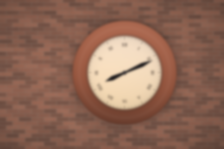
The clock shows 8 h 11 min
